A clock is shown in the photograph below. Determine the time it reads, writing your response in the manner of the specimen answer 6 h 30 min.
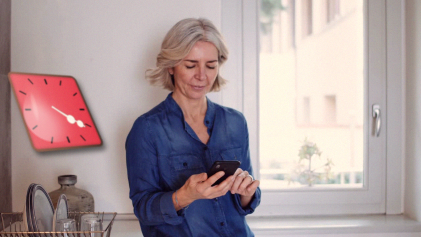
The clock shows 4 h 21 min
